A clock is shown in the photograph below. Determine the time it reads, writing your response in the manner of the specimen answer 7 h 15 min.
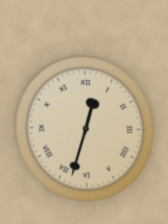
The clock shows 12 h 33 min
